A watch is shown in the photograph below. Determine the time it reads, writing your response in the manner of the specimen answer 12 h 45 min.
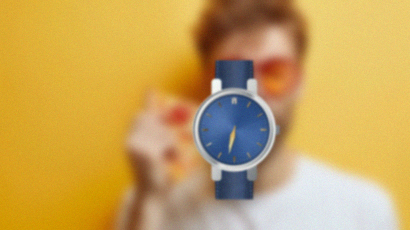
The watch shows 6 h 32 min
